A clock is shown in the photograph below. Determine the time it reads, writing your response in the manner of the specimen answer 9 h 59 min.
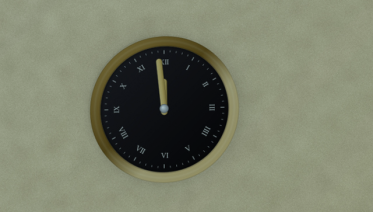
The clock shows 11 h 59 min
